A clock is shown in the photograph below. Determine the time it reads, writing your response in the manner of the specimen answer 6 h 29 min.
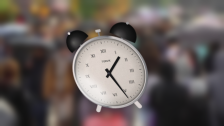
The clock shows 1 h 26 min
